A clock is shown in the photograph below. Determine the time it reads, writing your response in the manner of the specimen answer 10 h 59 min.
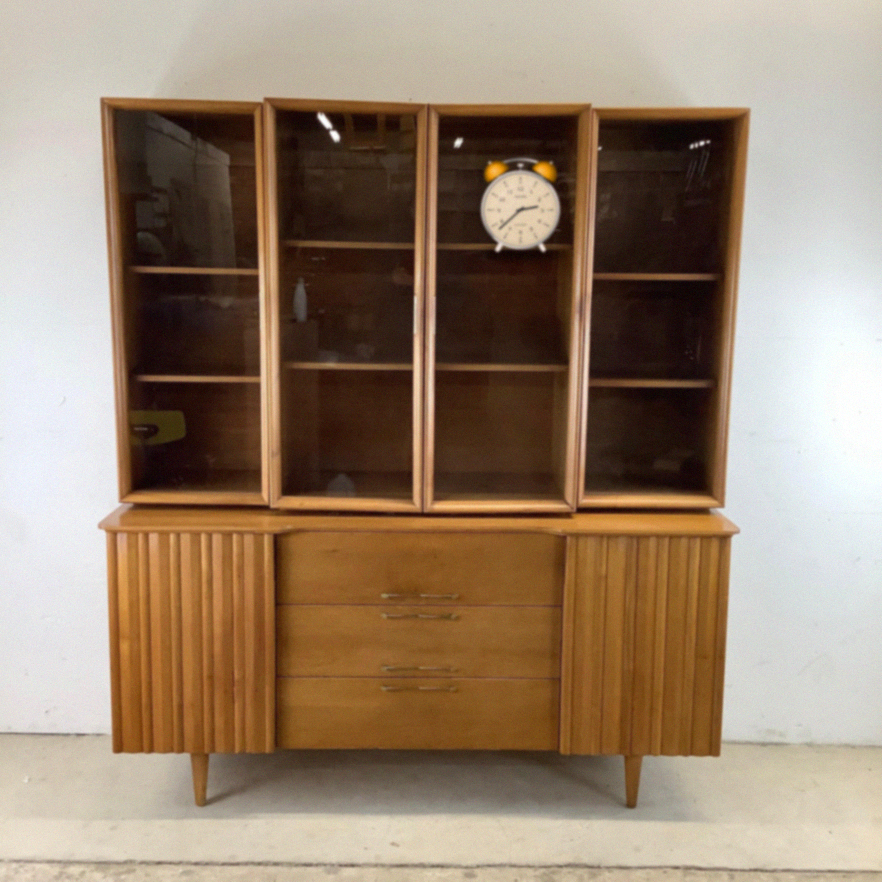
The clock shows 2 h 38 min
